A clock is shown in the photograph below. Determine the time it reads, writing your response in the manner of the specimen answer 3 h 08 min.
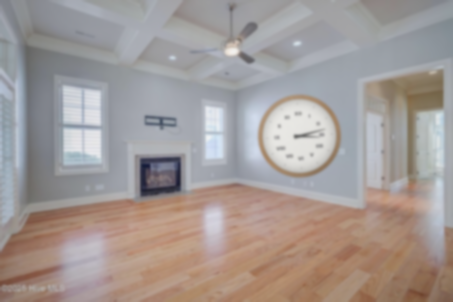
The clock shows 3 h 13 min
